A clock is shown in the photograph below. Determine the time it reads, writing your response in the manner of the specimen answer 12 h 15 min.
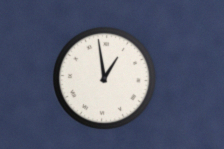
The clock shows 12 h 58 min
